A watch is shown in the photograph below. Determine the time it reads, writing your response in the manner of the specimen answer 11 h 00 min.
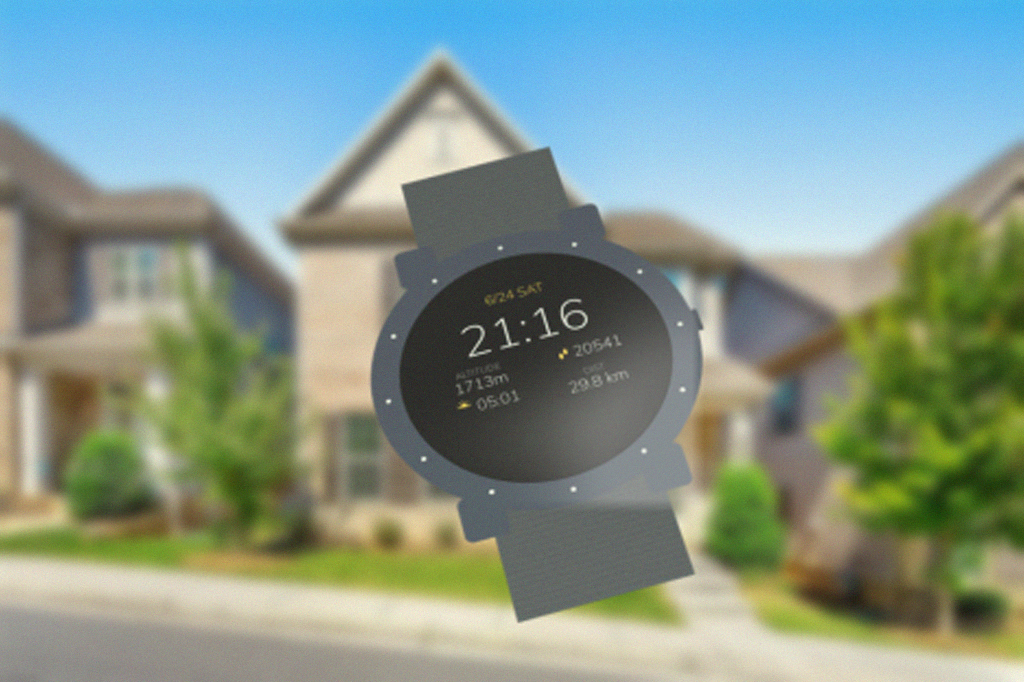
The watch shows 21 h 16 min
